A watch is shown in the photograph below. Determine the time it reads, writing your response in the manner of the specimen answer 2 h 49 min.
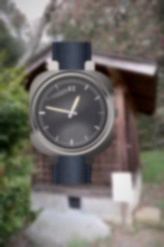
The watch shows 12 h 47 min
